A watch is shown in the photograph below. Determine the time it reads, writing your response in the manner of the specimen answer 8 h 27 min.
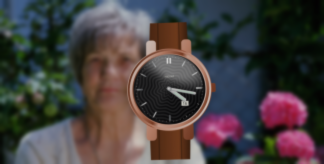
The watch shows 4 h 17 min
